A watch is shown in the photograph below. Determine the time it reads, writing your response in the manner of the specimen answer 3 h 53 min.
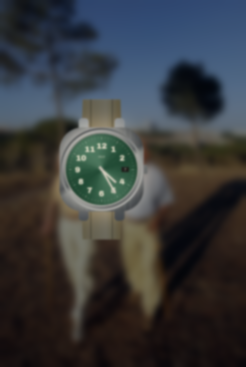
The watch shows 4 h 25 min
